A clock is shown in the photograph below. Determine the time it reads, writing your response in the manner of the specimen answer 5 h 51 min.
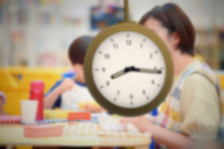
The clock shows 8 h 16 min
